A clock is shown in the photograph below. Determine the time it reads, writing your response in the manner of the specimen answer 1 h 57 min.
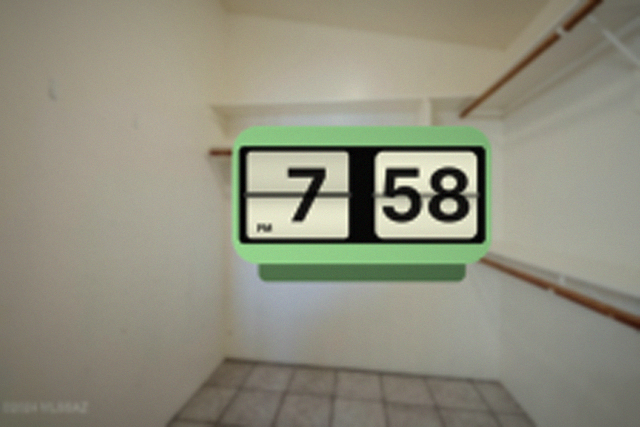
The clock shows 7 h 58 min
